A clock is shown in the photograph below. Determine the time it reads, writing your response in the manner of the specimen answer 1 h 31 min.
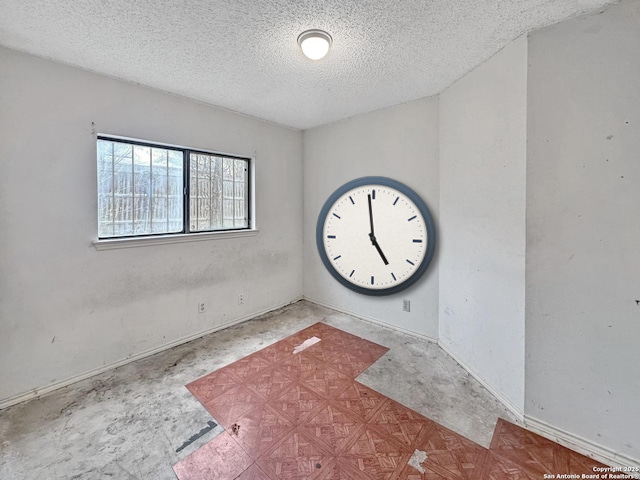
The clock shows 4 h 59 min
